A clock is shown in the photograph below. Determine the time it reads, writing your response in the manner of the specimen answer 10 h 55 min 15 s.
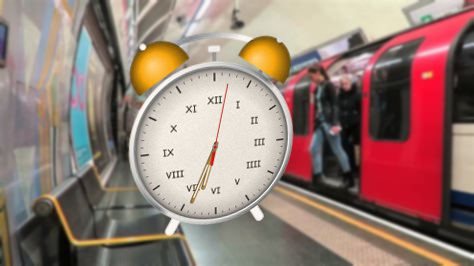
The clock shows 6 h 34 min 02 s
